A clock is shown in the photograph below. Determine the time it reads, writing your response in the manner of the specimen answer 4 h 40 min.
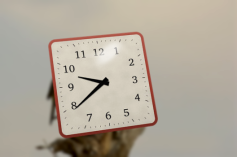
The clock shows 9 h 39 min
